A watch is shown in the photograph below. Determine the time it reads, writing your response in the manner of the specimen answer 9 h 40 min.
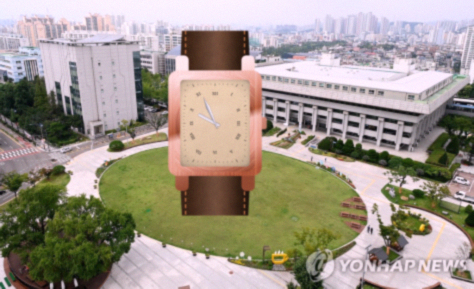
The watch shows 9 h 56 min
